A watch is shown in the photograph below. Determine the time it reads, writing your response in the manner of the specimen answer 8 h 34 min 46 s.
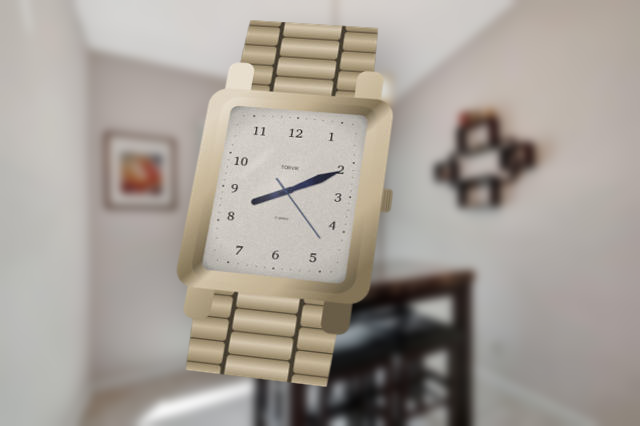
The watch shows 8 h 10 min 23 s
